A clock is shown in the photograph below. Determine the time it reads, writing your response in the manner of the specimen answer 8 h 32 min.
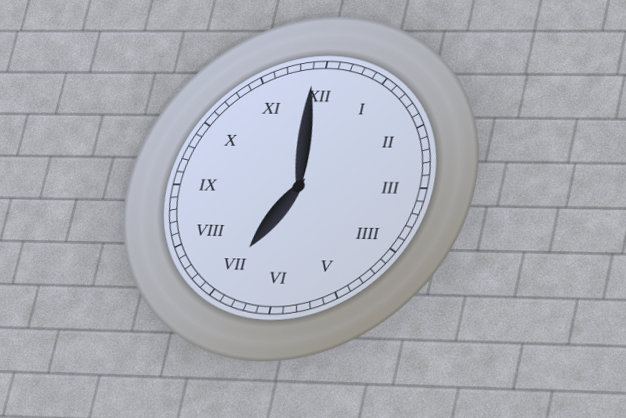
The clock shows 6 h 59 min
